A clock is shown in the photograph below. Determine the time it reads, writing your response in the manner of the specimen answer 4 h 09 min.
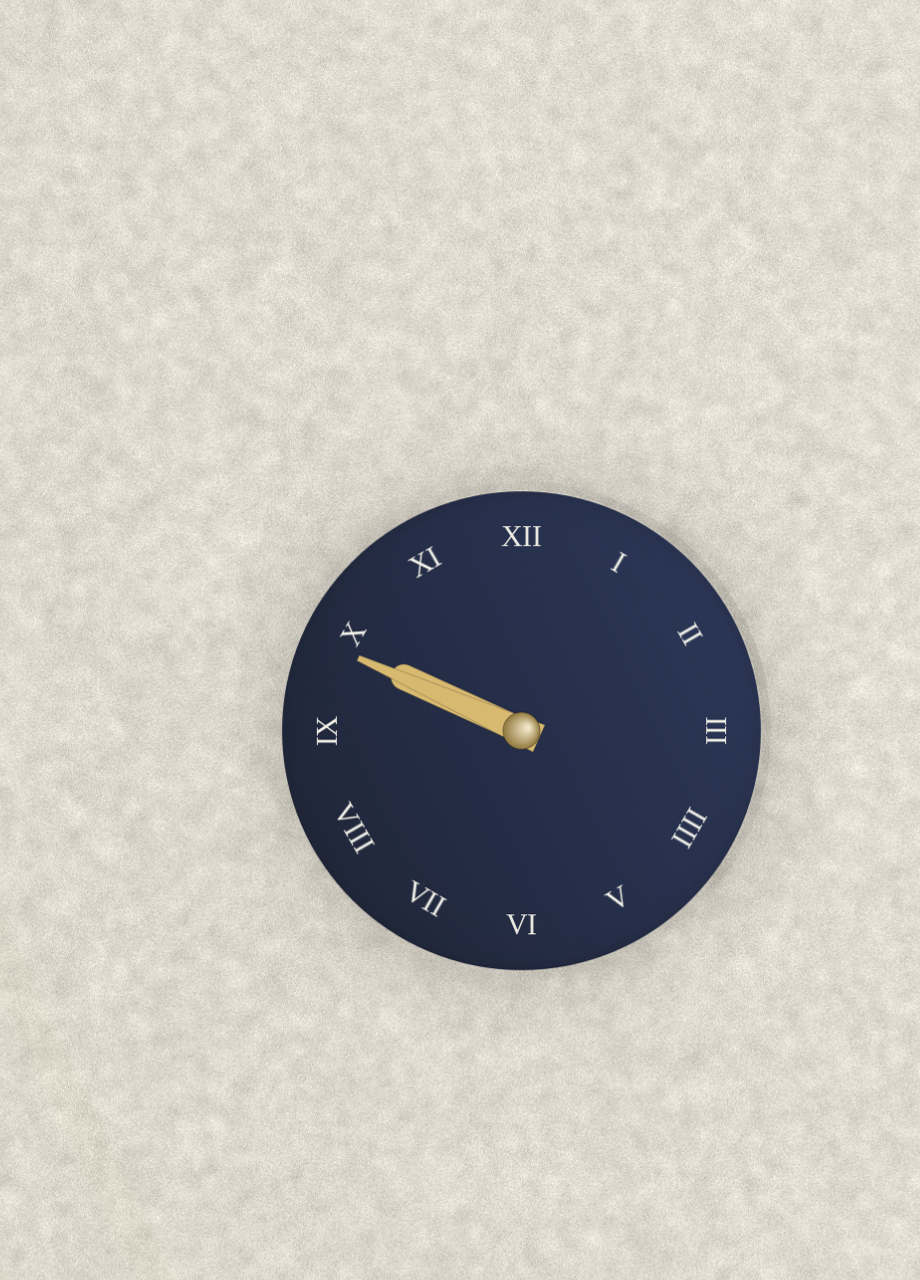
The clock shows 9 h 49 min
